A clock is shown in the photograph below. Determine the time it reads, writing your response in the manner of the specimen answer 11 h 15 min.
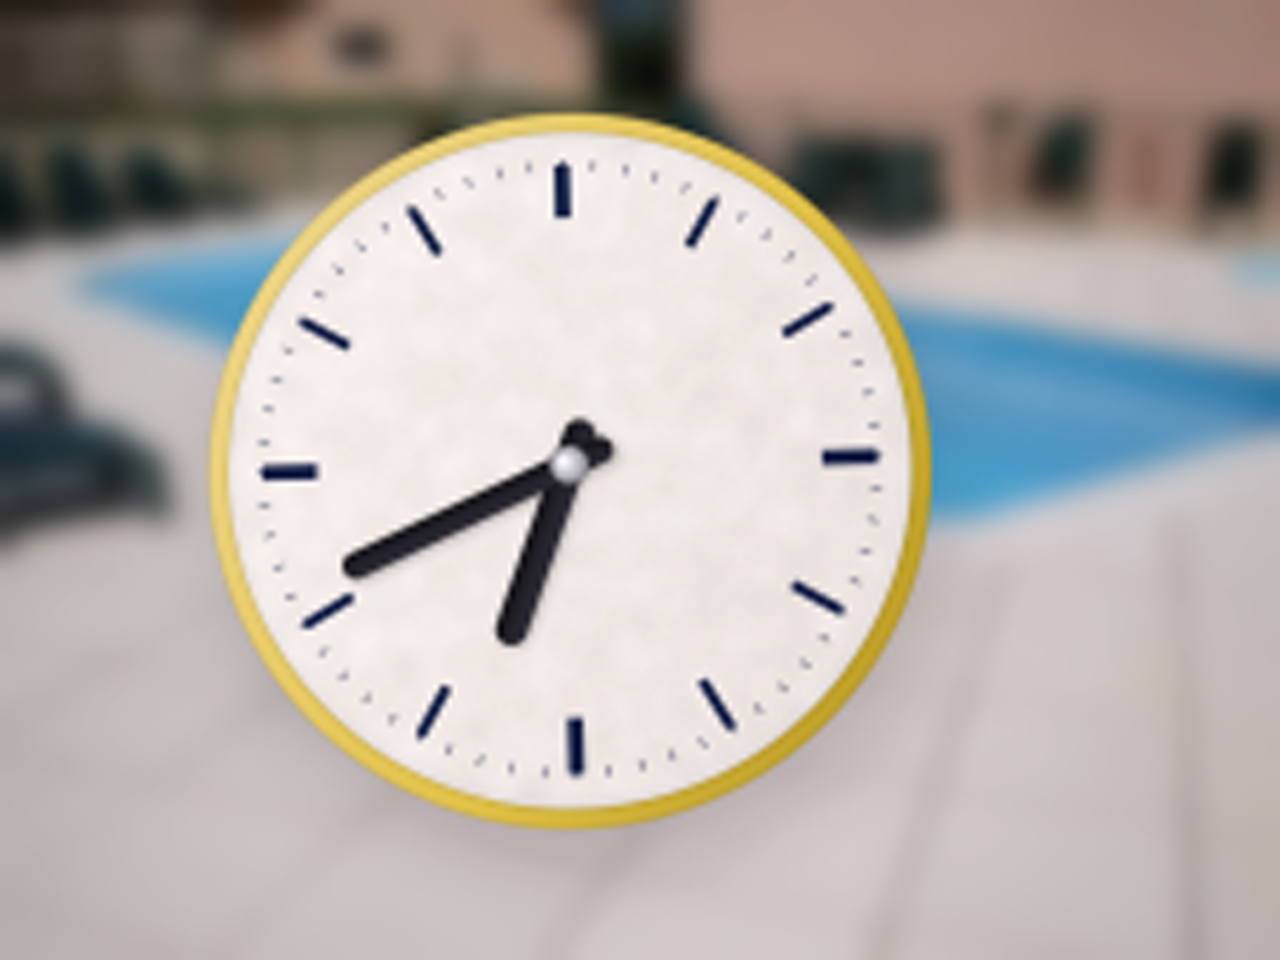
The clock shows 6 h 41 min
